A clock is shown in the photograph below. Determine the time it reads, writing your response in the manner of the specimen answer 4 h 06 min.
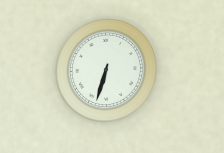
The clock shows 6 h 33 min
